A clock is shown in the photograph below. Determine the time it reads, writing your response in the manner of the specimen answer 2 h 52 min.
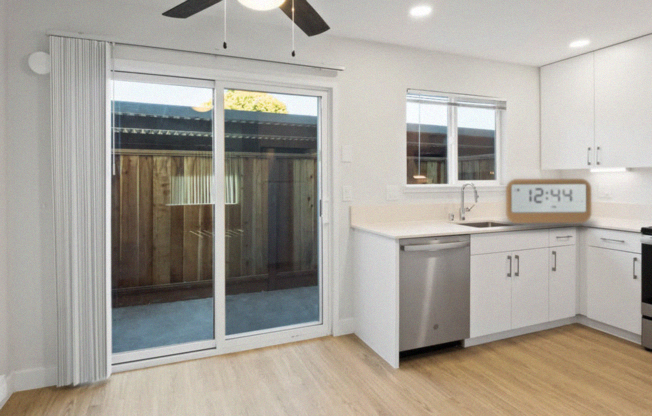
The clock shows 12 h 44 min
